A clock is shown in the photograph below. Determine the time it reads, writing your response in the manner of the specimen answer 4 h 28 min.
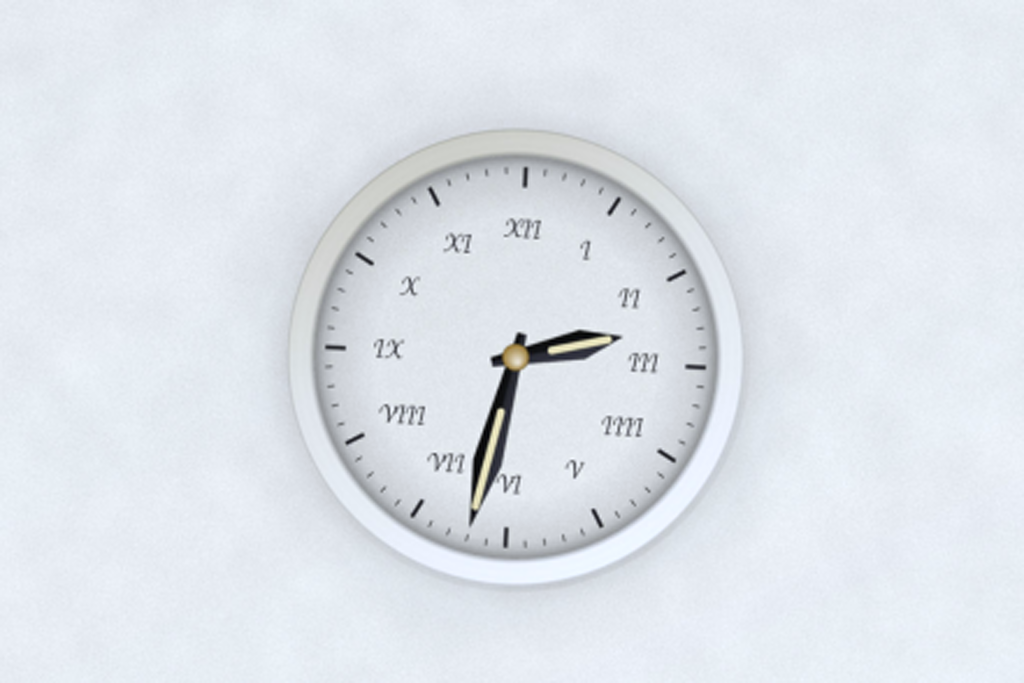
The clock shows 2 h 32 min
